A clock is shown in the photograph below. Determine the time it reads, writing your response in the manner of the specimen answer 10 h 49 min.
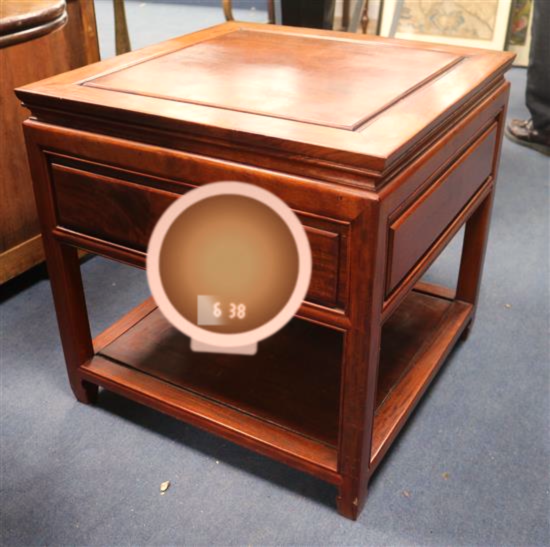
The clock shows 6 h 38 min
